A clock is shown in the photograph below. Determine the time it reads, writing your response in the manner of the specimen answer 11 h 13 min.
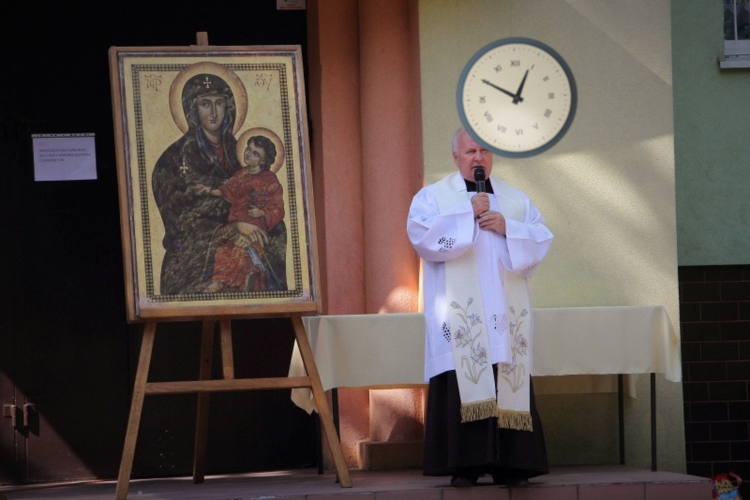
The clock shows 12 h 50 min
